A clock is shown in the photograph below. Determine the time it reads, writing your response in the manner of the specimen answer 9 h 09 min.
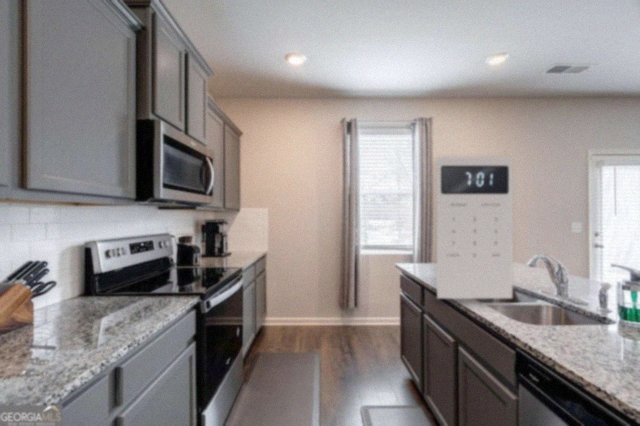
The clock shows 7 h 01 min
